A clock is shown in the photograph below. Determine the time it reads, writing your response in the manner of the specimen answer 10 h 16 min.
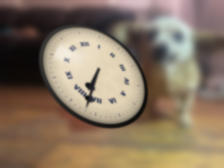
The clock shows 7 h 37 min
